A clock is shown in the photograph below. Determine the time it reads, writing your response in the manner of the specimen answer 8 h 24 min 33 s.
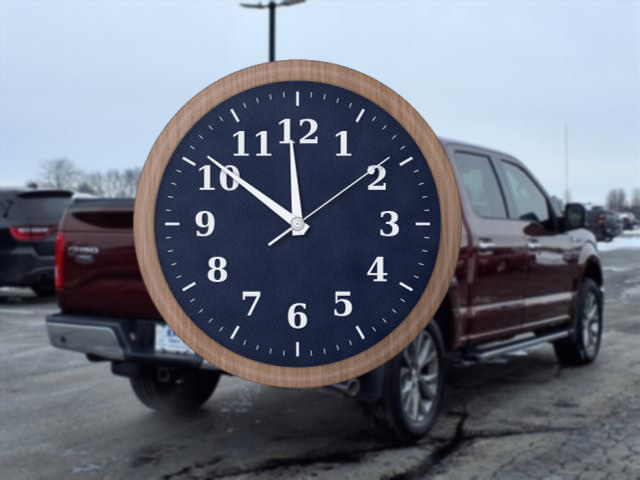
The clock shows 11 h 51 min 09 s
